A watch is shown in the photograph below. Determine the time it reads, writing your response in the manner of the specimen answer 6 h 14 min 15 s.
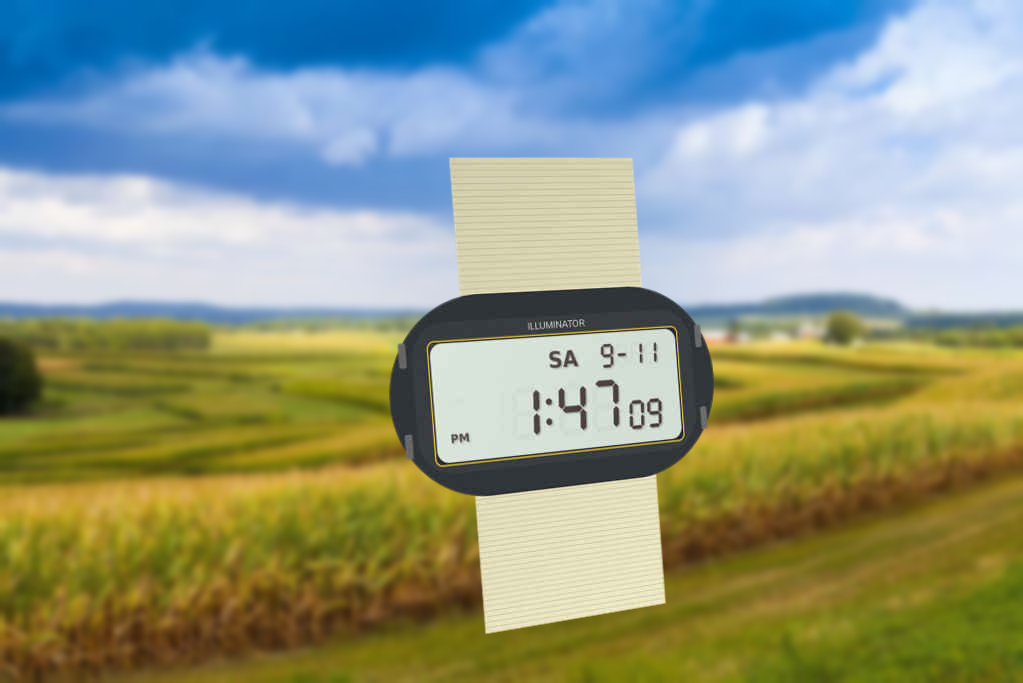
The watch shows 1 h 47 min 09 s
